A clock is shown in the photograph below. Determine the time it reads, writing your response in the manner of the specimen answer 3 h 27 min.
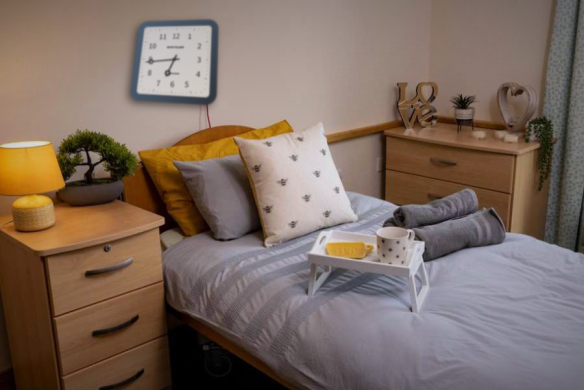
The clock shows 6 h 44 min
